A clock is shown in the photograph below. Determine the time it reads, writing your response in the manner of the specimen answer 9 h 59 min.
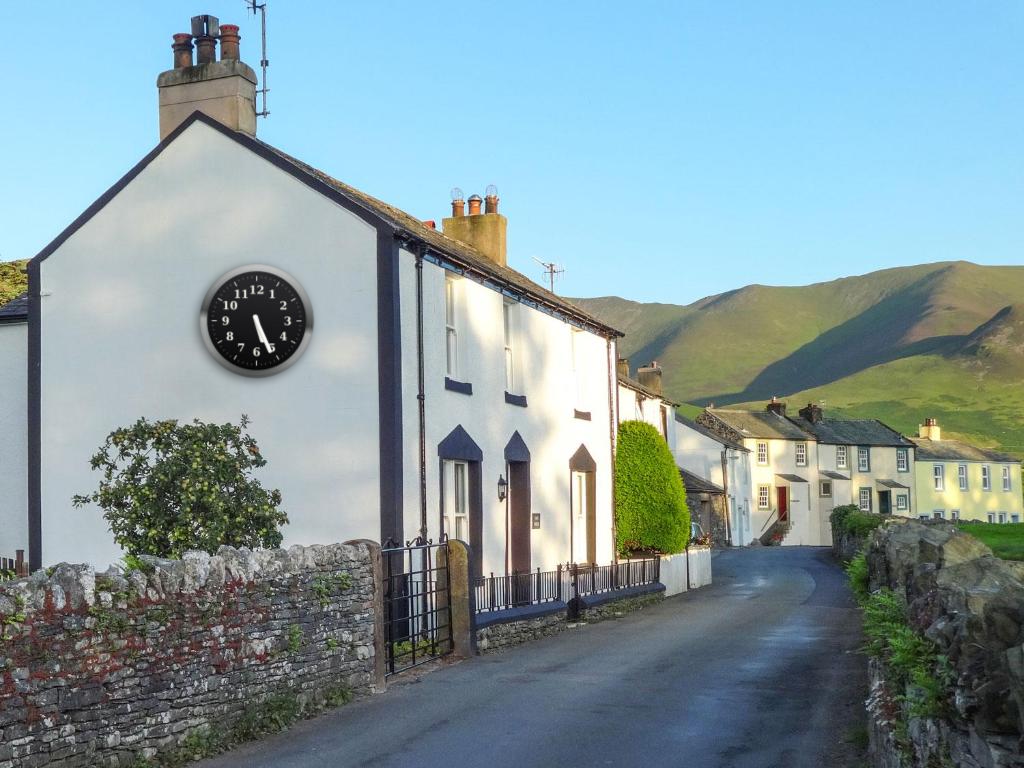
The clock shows 5 h 26 min
